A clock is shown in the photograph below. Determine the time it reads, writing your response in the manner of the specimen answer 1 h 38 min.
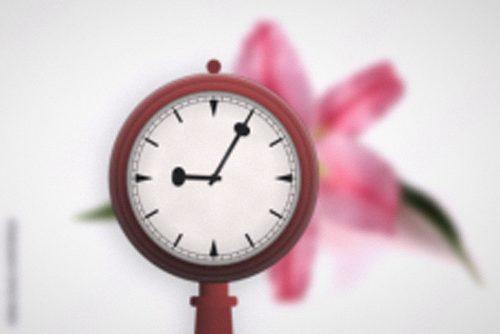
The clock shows 9 h 05 min
